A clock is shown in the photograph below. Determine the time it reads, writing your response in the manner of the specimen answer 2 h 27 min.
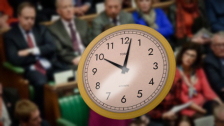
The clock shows 10 h 02 min
